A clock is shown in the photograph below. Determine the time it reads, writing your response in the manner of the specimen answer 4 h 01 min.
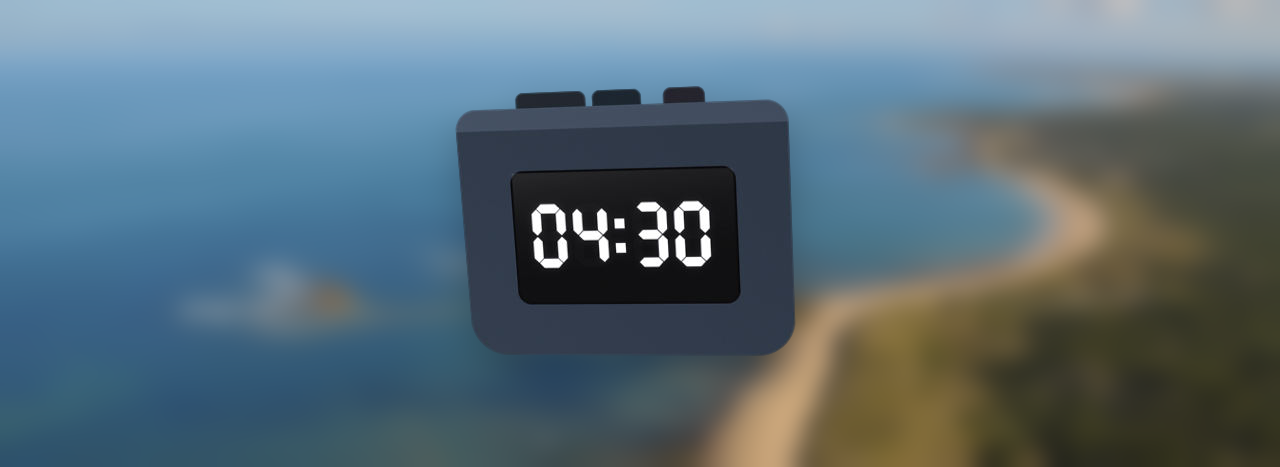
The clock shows 4 h 30 min
